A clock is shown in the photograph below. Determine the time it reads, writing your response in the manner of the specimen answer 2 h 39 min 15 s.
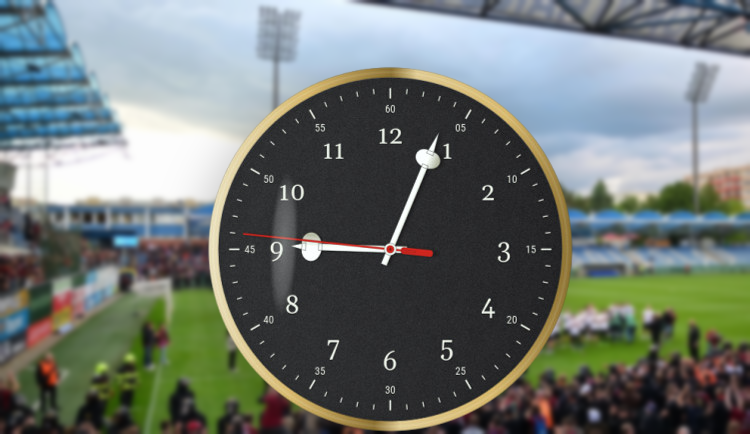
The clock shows 9 h 03 min 46 s
